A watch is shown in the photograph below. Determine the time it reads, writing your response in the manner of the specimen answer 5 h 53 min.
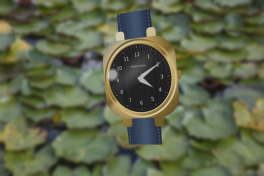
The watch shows 4 h 10 min
